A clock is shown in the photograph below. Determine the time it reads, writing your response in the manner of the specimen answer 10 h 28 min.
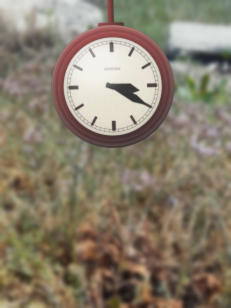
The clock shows 3 h 20 min
